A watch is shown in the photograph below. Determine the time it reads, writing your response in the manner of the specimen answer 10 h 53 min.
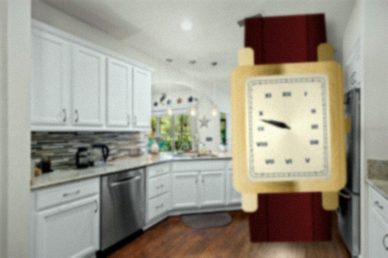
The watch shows 9 h 48 min
